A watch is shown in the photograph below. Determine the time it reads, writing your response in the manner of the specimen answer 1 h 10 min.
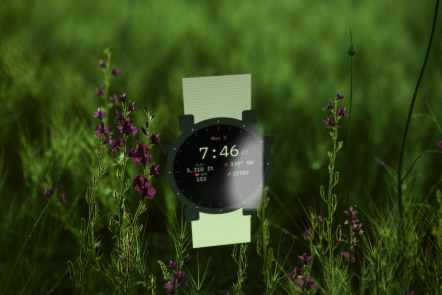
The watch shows 7 h 46 min
